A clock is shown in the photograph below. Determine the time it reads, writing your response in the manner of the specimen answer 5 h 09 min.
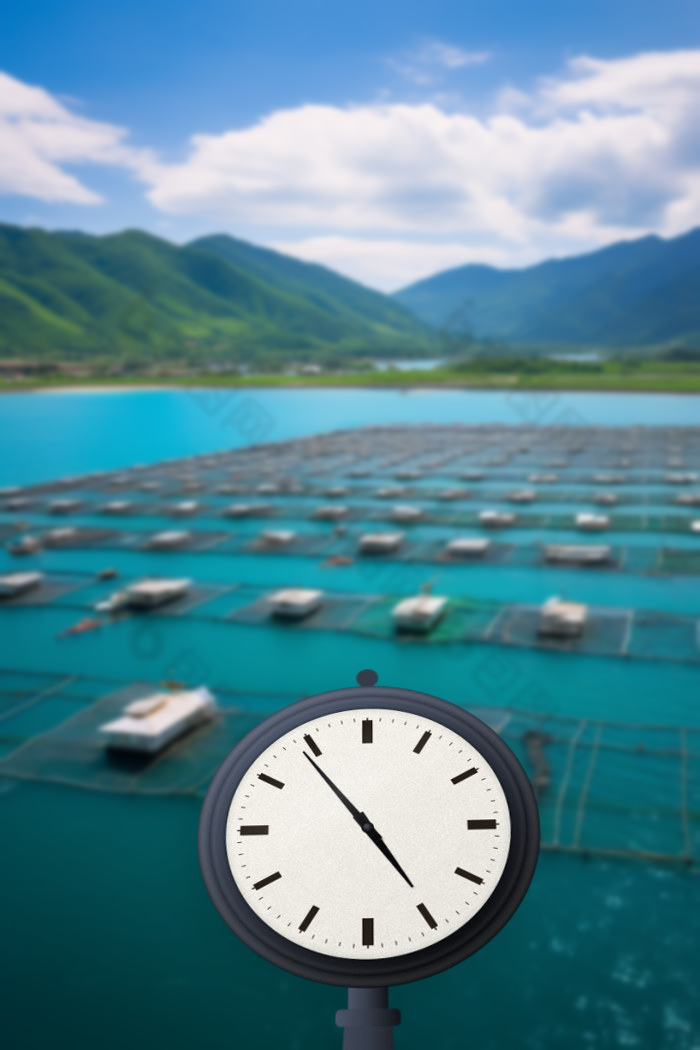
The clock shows 4 h 54 min
